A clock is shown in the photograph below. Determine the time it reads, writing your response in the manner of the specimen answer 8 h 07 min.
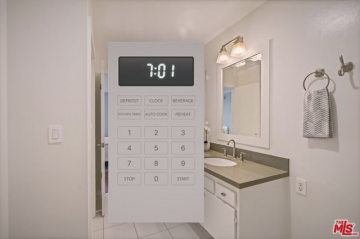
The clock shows 7 h 01 min
